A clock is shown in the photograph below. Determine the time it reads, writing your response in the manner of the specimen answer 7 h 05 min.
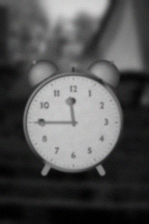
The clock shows 11 h 45 min
